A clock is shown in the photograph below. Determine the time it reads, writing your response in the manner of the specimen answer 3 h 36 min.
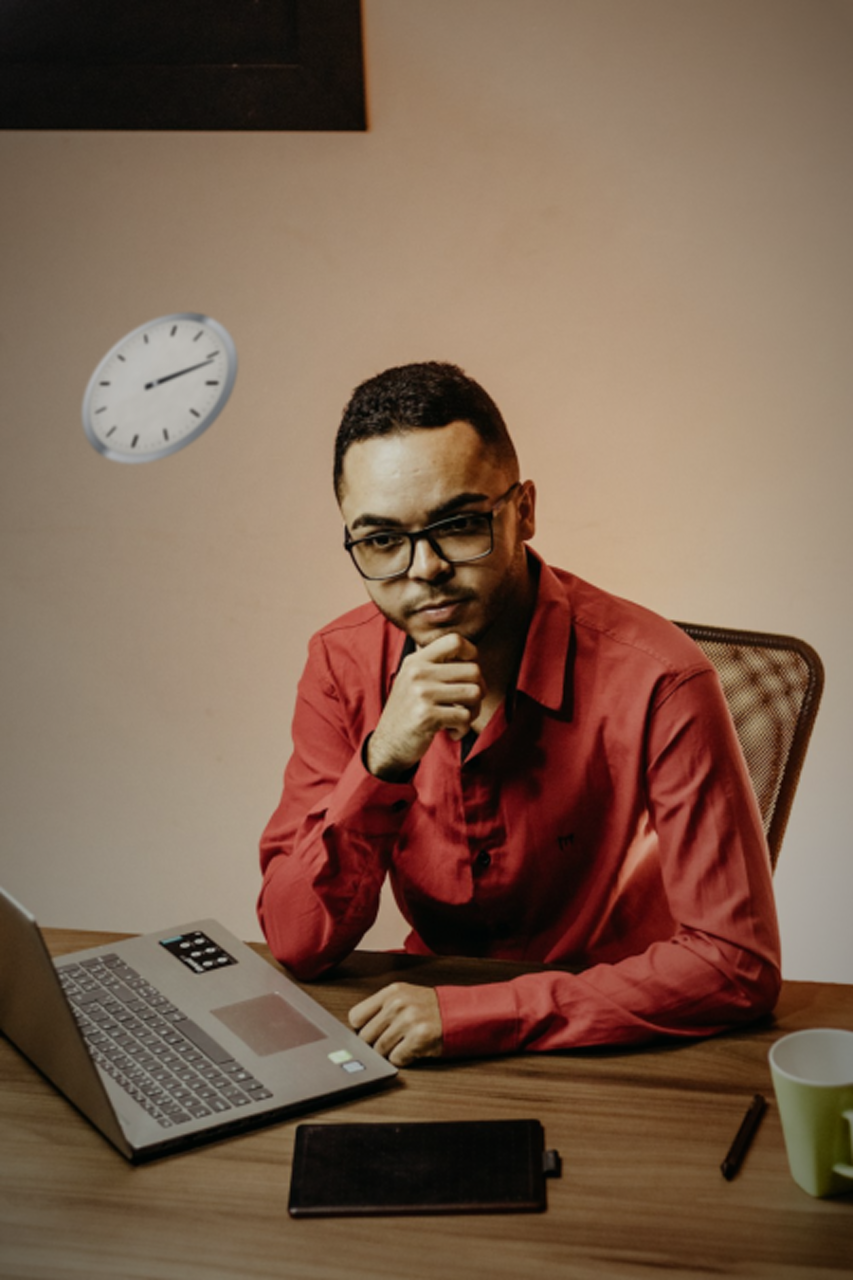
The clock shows 2 h 11 min
